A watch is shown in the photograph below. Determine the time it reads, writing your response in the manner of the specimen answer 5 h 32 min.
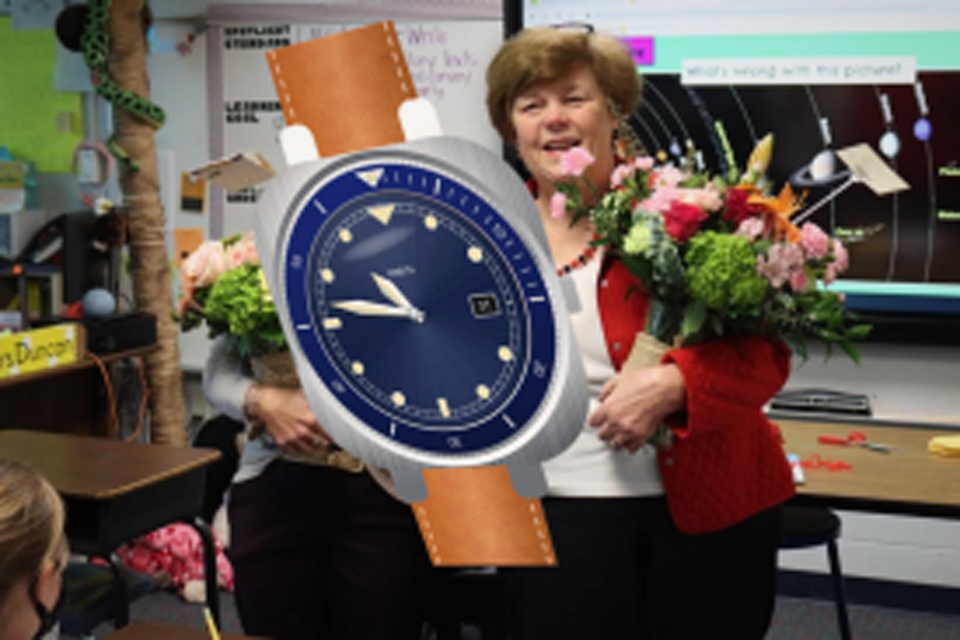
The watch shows 10 h 47 min
